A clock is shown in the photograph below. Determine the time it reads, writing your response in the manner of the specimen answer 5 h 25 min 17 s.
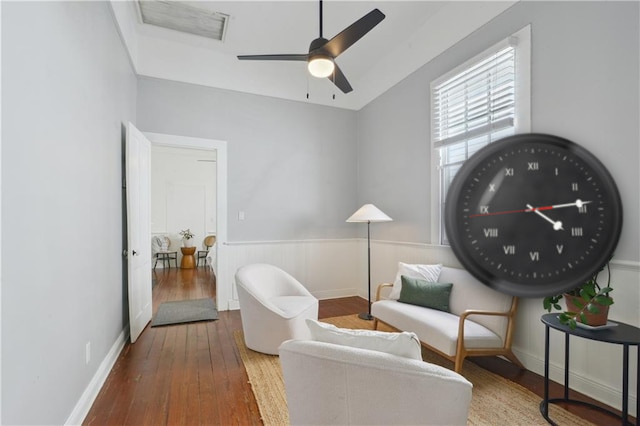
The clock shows 4 h 13 min 44 s
